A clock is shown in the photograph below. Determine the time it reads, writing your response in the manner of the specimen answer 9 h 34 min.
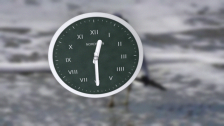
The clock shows 12 h 30 min
